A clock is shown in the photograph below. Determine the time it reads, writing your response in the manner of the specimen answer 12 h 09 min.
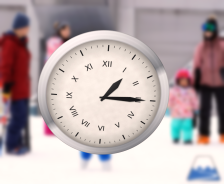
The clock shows 1 h 15 min
